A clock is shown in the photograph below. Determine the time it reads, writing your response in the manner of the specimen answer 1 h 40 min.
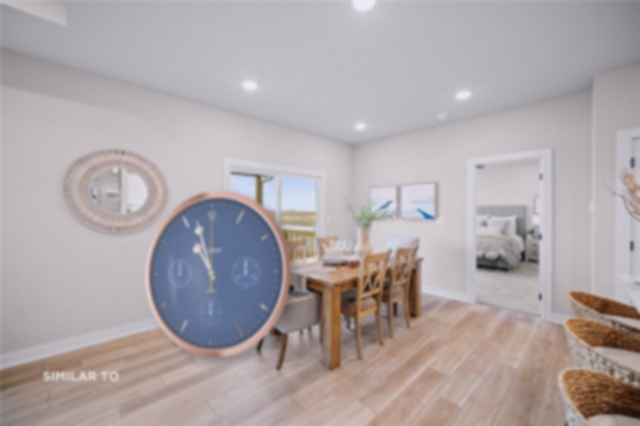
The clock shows 10 h 57 min
